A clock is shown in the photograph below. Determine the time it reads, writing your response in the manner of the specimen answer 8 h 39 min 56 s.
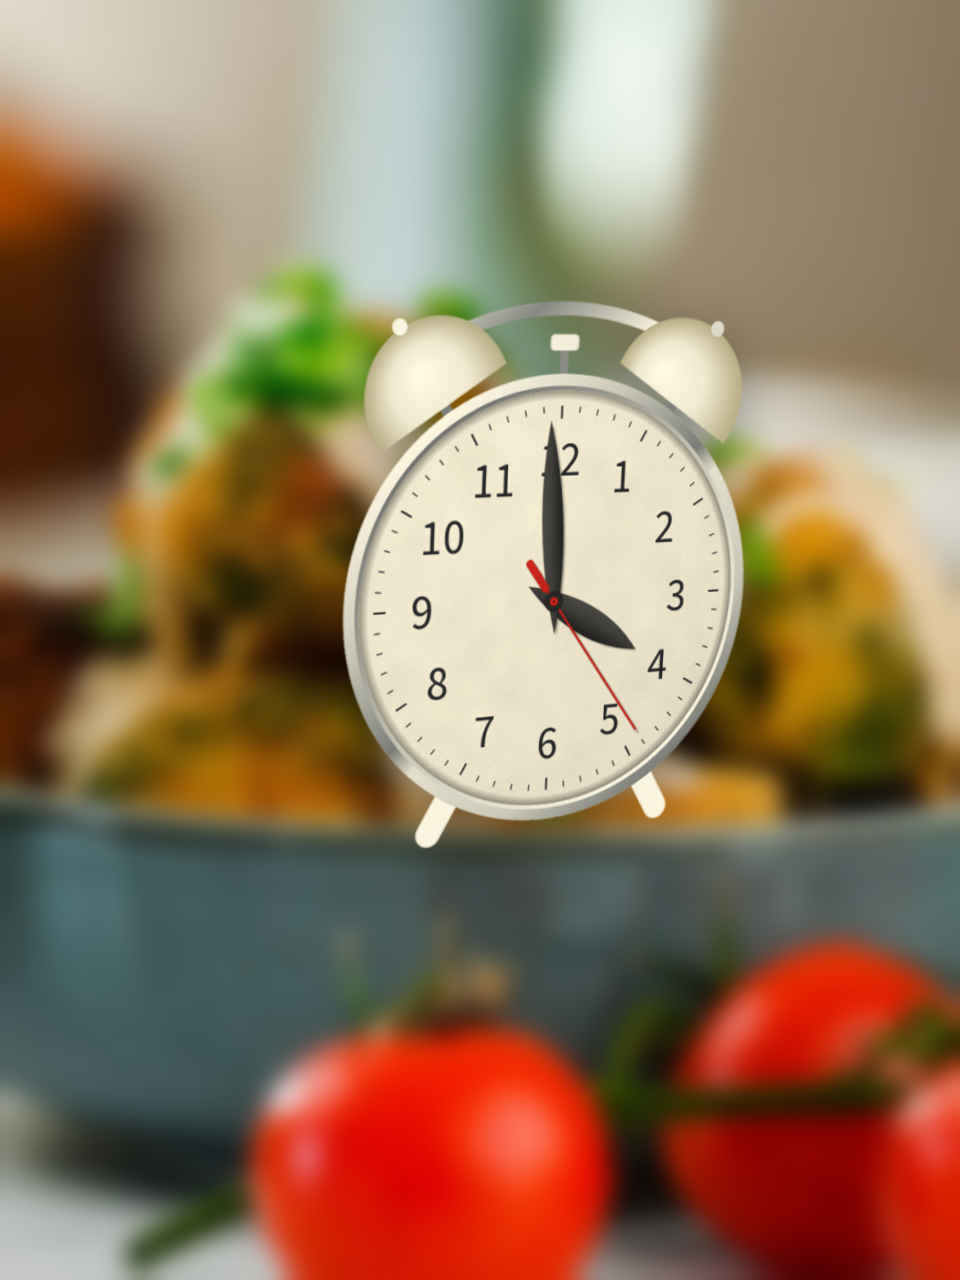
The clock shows 3 h 59 min 24 s
